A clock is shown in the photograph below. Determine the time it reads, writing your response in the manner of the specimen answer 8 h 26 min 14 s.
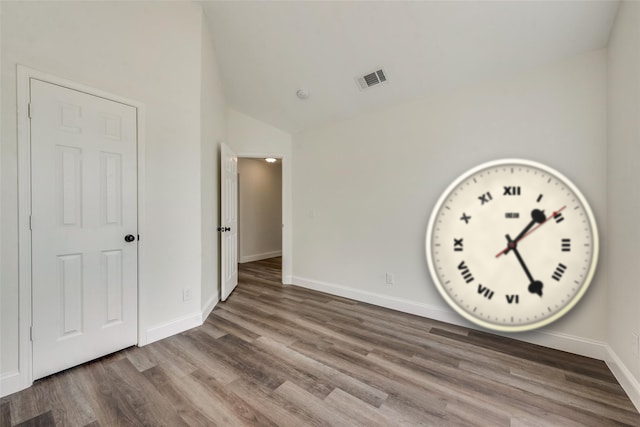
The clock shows 1 h 25 min 09 s
